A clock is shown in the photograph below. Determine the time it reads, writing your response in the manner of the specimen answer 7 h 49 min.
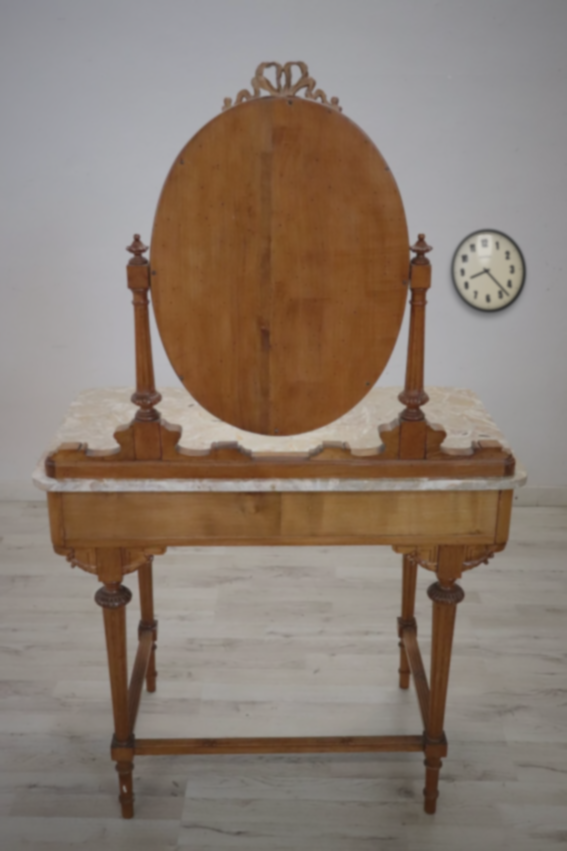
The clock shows 8 h 23 min
